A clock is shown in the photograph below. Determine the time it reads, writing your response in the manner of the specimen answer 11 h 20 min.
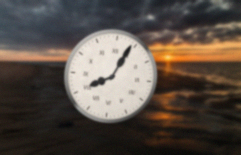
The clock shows 8 h 04 min
